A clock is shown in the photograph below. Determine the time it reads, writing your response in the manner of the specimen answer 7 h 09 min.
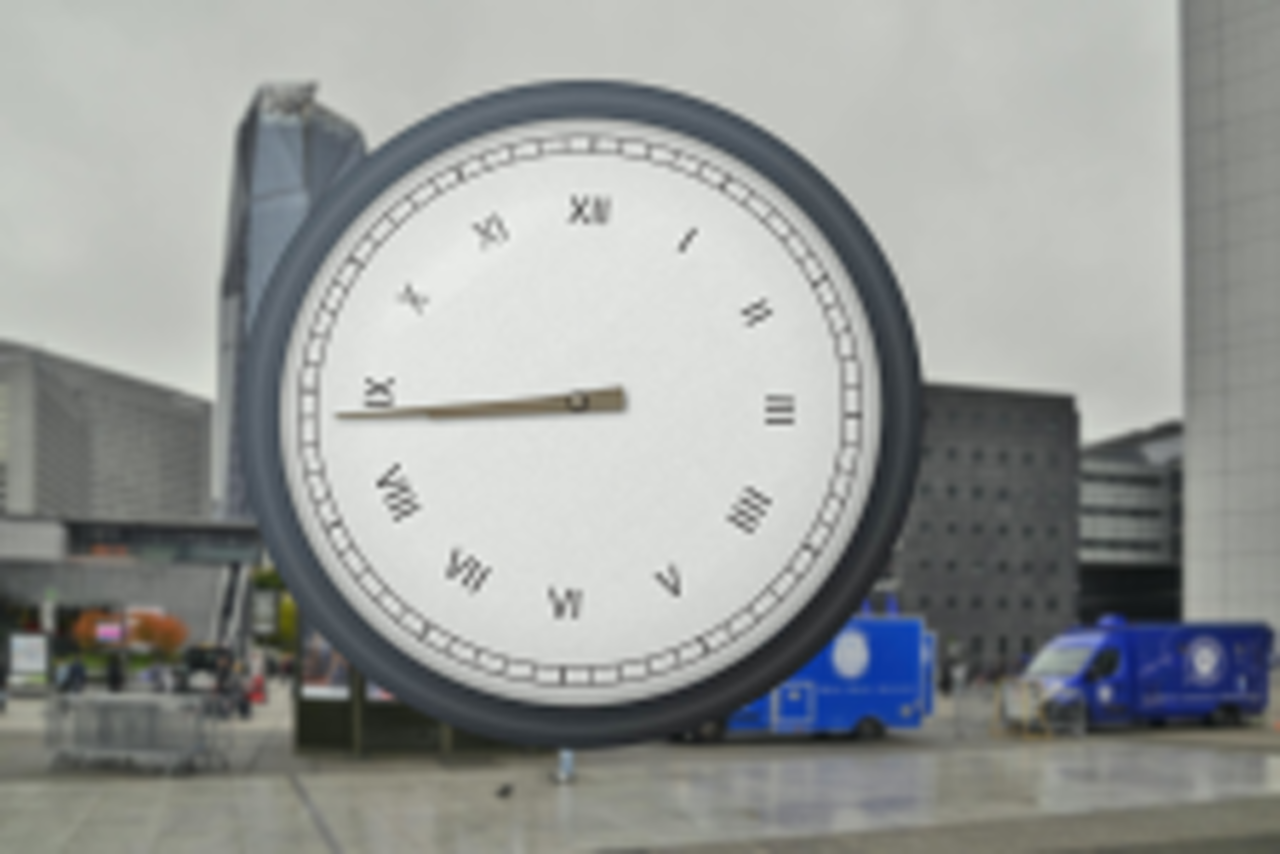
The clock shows 8 h 44 min
